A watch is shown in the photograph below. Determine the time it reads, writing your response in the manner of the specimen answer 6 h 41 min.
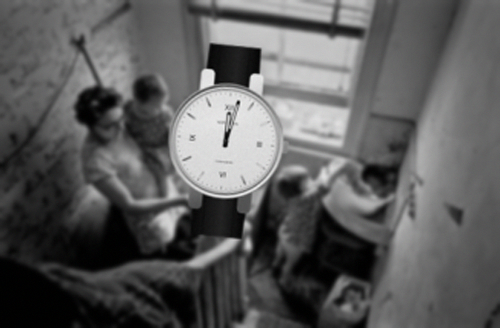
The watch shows 12 h 02 min
